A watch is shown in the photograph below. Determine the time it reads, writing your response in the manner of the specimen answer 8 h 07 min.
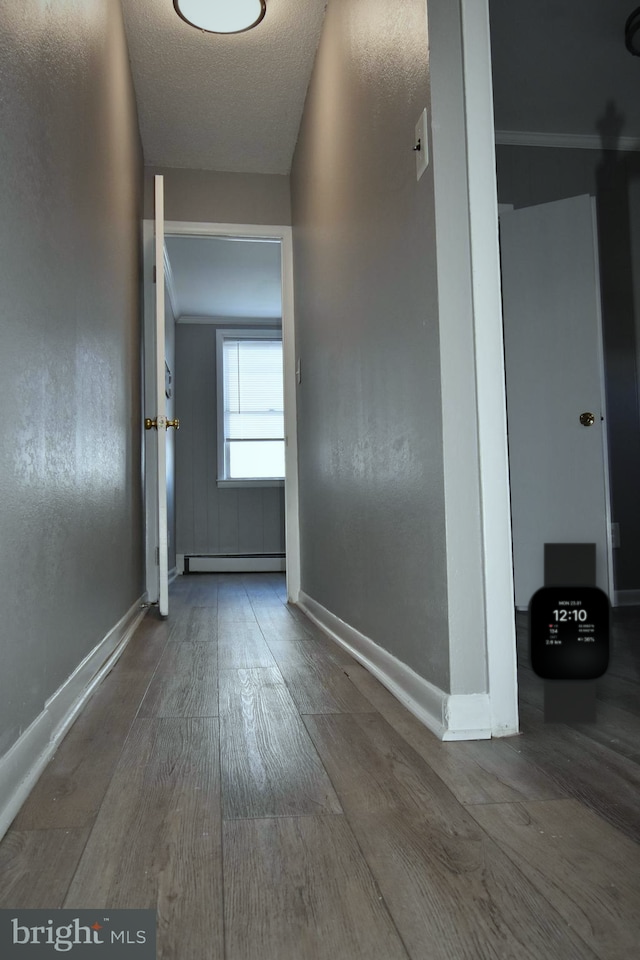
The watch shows 12 h 10 min
